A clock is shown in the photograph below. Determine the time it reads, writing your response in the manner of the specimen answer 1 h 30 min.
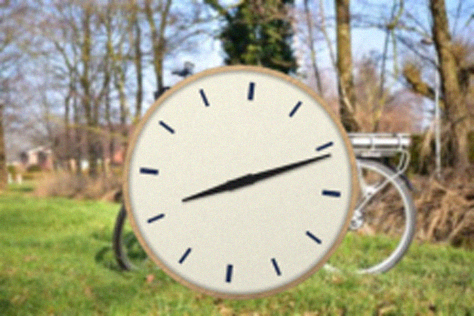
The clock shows 8 h 11 min
